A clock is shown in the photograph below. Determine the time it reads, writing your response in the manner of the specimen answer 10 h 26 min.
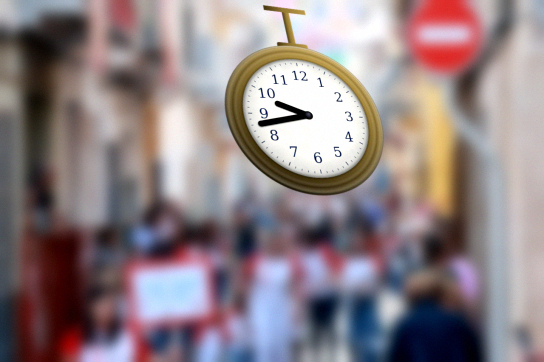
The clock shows 9 h 43 min
